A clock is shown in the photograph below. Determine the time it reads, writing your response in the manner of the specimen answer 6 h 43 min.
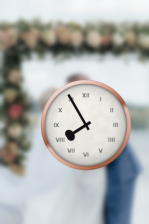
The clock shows 7 h 55 min
